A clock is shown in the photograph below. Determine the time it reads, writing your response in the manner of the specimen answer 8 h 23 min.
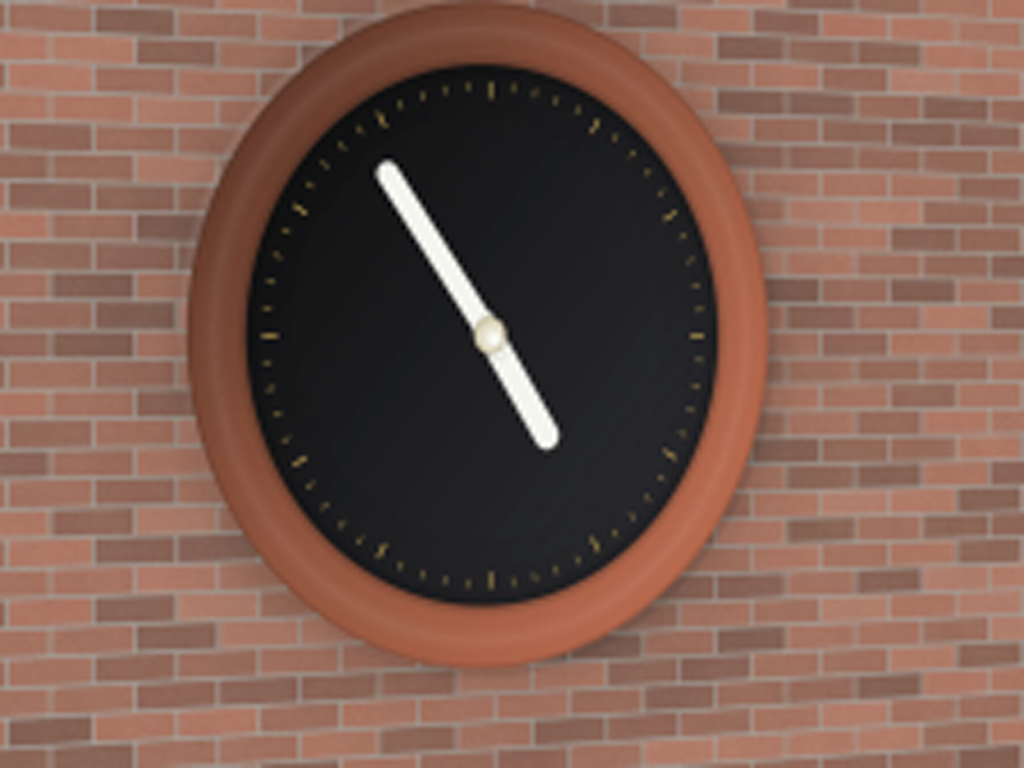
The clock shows 4 h 54 min
